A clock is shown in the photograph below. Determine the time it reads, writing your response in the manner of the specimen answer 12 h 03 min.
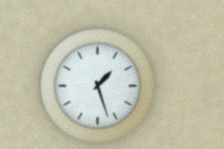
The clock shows 1 h 27 min
